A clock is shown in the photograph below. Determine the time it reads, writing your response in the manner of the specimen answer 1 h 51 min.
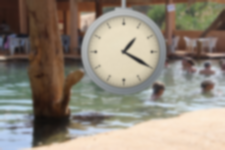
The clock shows 1 h 20 min
